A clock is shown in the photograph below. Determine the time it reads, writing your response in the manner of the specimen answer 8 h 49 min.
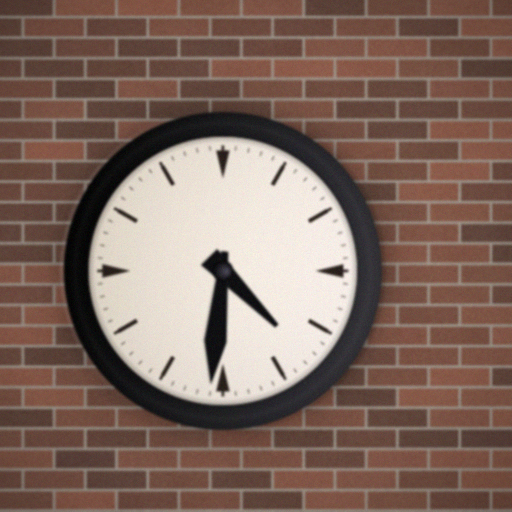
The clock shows 4 h 31 min
